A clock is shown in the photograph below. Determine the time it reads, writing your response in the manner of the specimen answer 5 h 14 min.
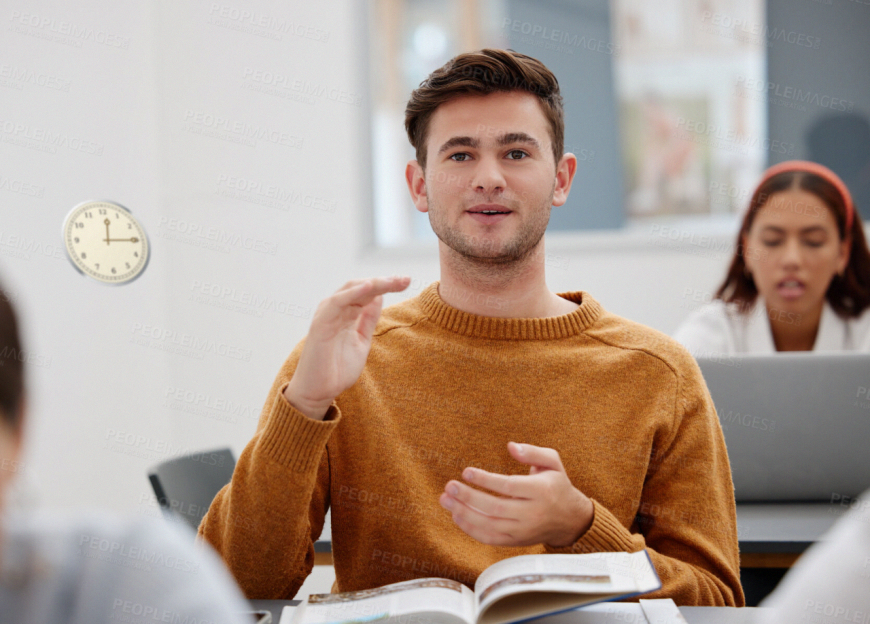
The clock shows 12 h 15 min
